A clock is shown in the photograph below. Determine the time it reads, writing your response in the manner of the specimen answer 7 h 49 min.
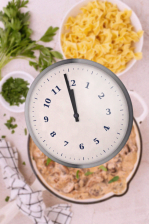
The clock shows 11 h 59 min
